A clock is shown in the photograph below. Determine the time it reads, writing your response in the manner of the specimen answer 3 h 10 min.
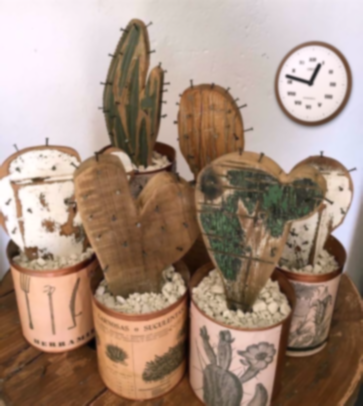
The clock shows 12 h 47 min
